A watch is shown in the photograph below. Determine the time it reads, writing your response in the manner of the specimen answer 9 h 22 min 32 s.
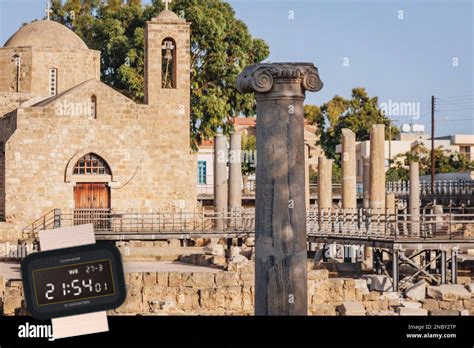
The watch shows 21 h 54 min 01 s
